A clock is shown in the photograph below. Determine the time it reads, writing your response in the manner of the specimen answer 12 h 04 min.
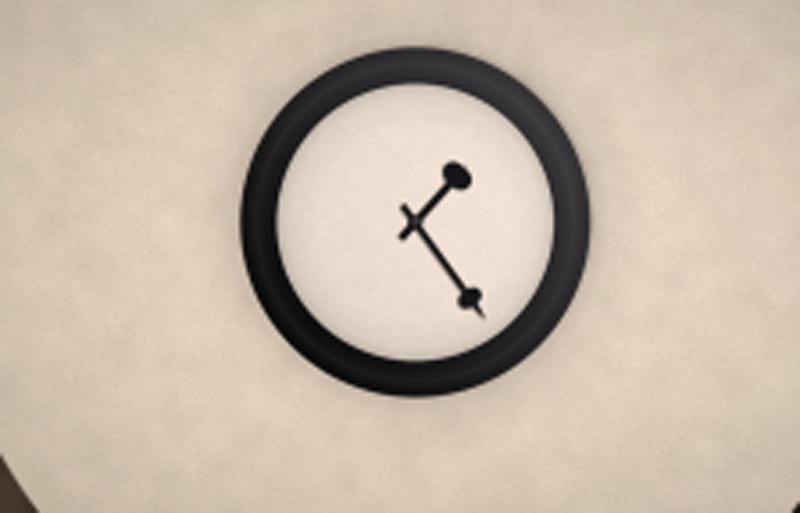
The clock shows 1 h 24 min
